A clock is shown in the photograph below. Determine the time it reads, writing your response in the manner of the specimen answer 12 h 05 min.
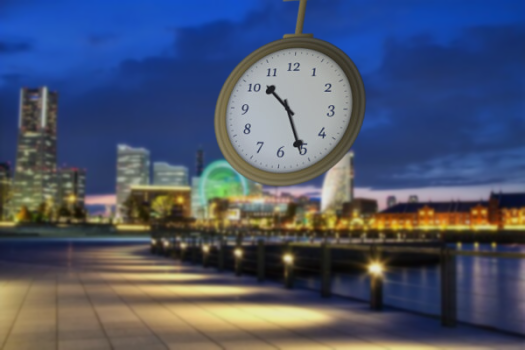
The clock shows 10 h 26 min
